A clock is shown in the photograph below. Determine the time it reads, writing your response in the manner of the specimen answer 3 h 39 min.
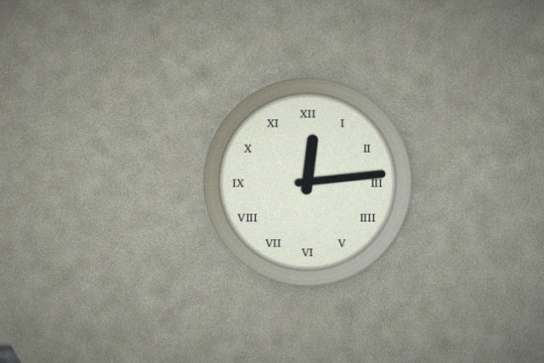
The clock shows 12 h 14 min
